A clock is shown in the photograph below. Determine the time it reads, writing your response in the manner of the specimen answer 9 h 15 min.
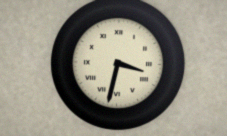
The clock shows 3 h 32 min
